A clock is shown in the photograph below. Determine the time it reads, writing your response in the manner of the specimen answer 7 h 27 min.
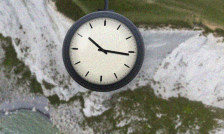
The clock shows 10 h 16 min
